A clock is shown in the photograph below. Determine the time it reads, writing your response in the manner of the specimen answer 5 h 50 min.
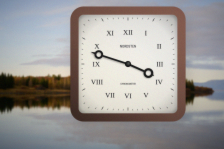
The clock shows 3 h 48 min
